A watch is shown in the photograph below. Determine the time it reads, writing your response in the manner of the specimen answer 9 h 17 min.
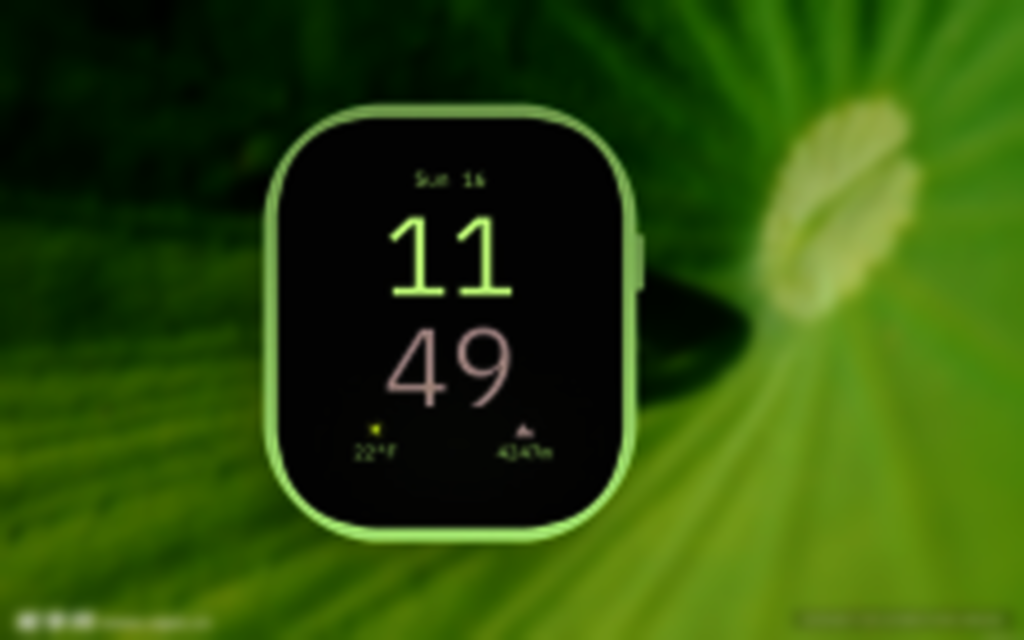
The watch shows 11 h 49 min
